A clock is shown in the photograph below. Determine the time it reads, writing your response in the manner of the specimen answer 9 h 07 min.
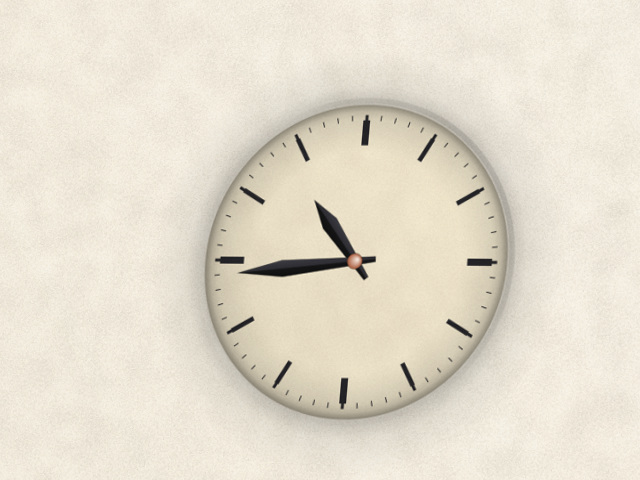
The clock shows 10 h 44 min
